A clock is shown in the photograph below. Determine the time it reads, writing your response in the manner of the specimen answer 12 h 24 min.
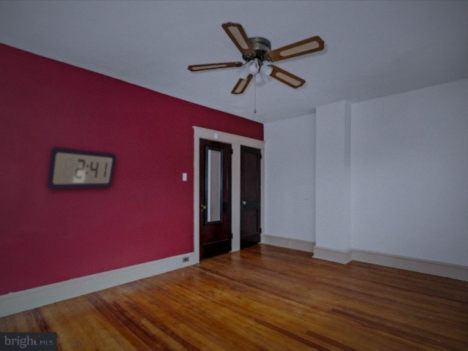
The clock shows 2 h 41 min
